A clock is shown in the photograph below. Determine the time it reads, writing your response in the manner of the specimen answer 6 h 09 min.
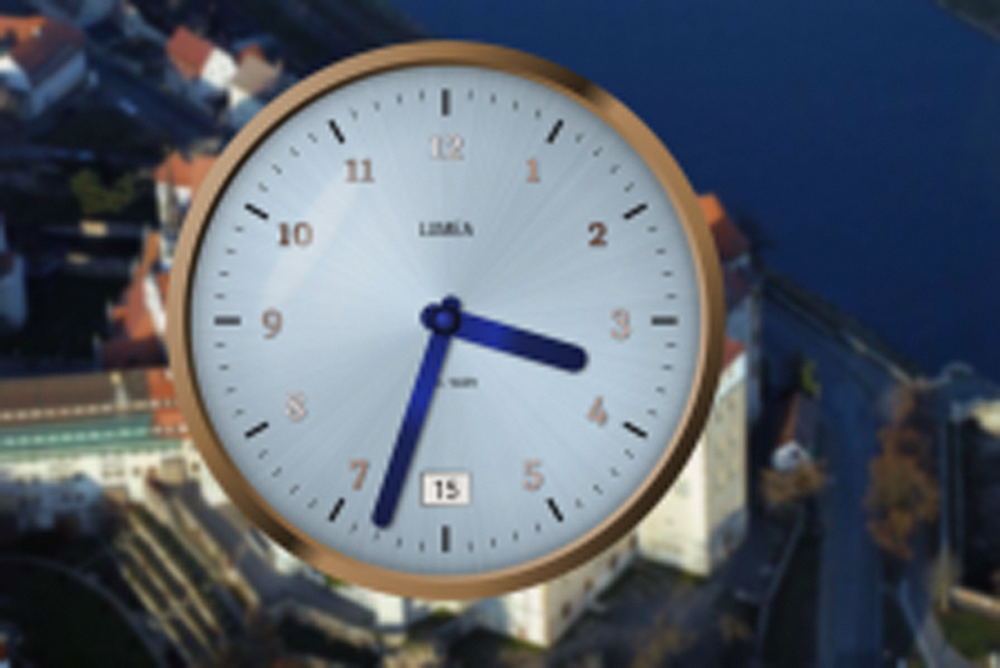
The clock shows 3 h 33 min
